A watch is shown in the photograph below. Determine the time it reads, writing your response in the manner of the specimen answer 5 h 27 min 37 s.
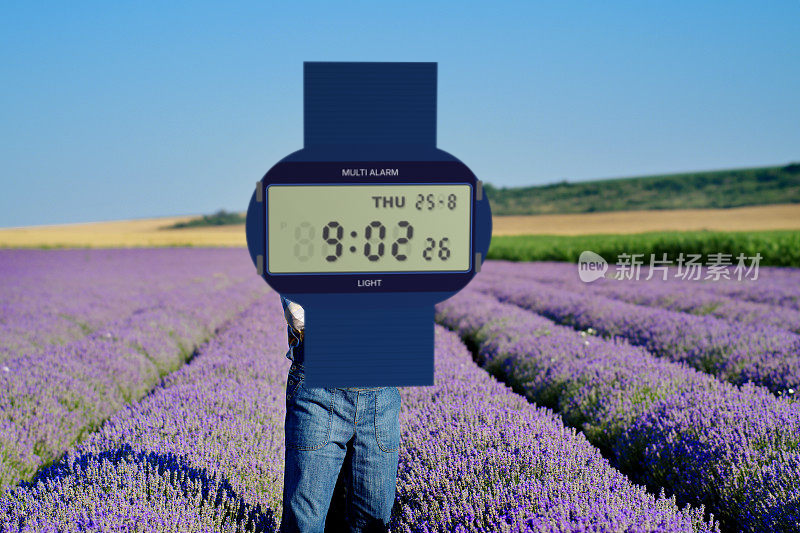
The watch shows 9 h 02 min 26 s
